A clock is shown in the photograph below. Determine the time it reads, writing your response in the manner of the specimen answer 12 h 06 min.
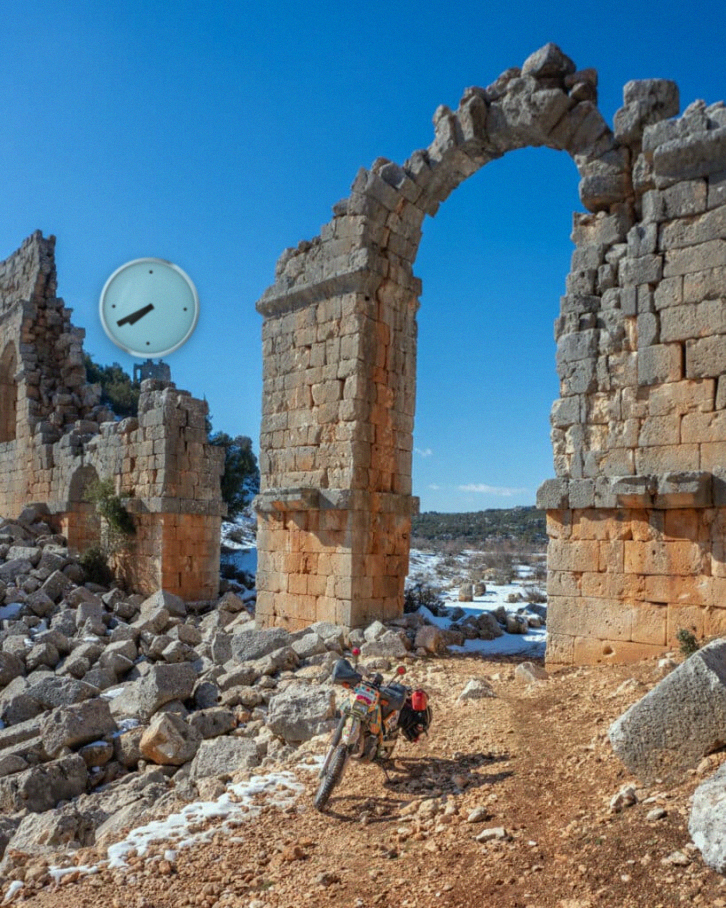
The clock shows 7 h 40 min
